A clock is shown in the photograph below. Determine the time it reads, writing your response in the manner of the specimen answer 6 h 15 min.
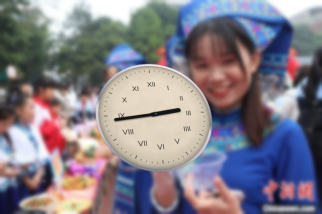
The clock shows 2 h 44 min
